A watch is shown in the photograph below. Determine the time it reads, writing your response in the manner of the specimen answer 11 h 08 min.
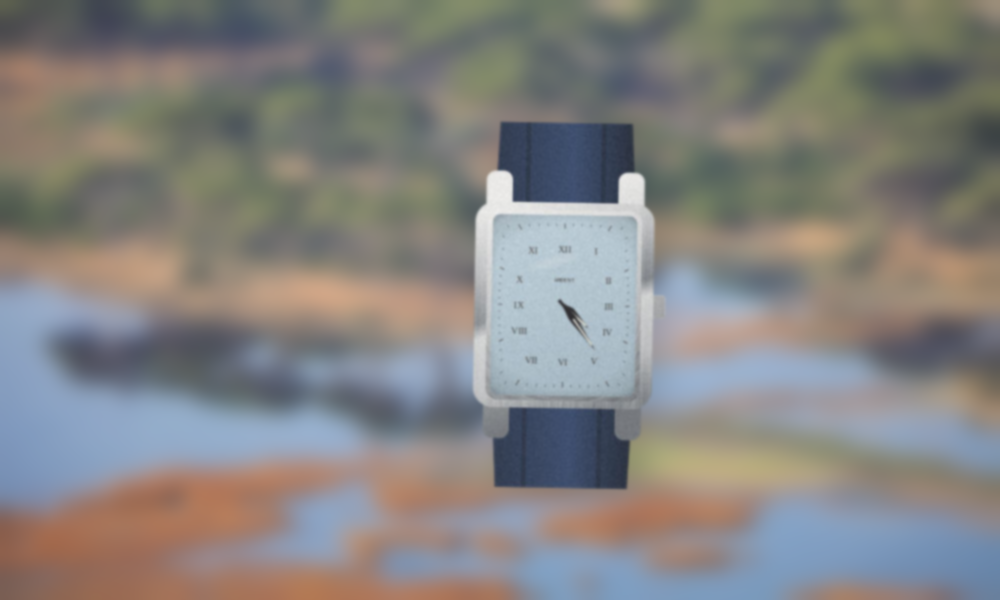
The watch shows 4 h 24 min
